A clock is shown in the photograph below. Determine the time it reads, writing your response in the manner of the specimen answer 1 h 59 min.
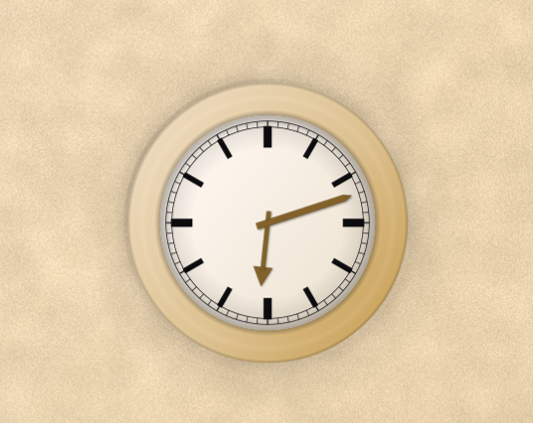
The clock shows 6 h 12 min
